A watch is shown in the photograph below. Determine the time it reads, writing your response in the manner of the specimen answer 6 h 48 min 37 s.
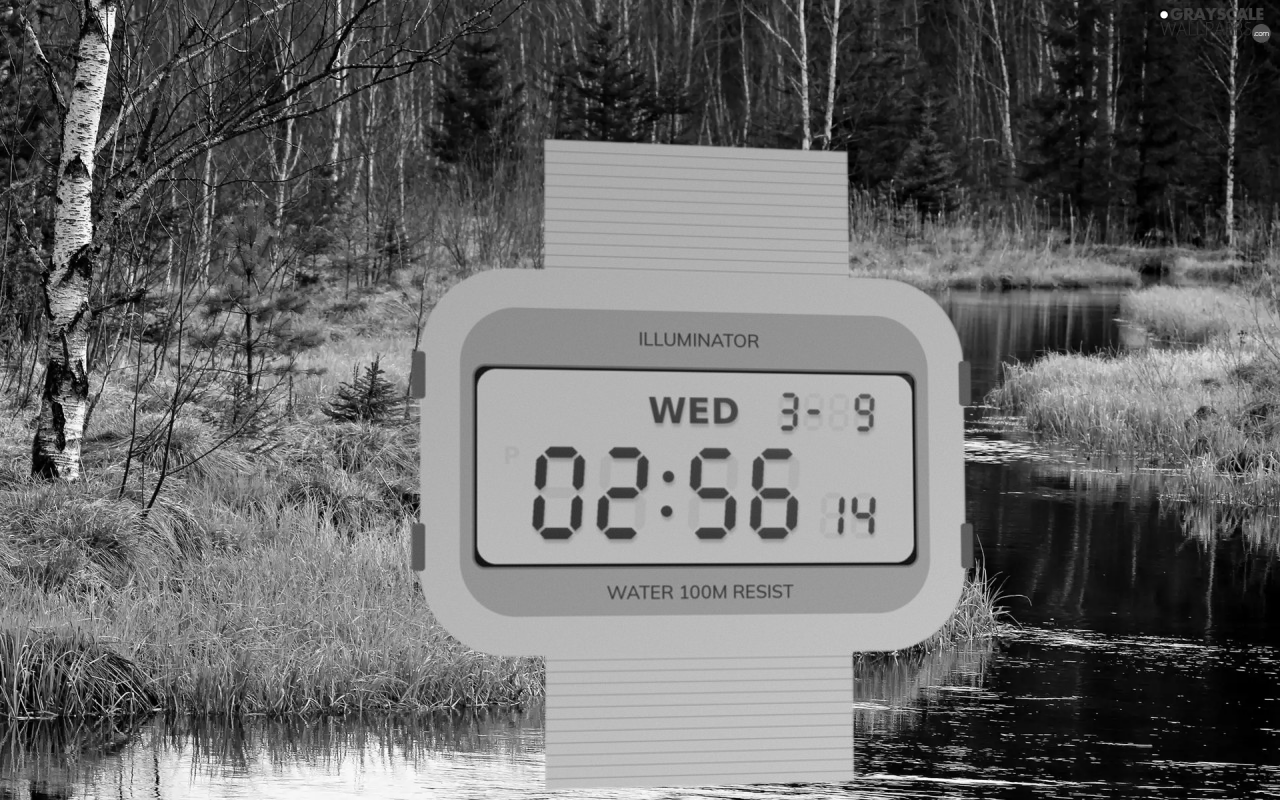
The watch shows 2 h 56 min 14 s
